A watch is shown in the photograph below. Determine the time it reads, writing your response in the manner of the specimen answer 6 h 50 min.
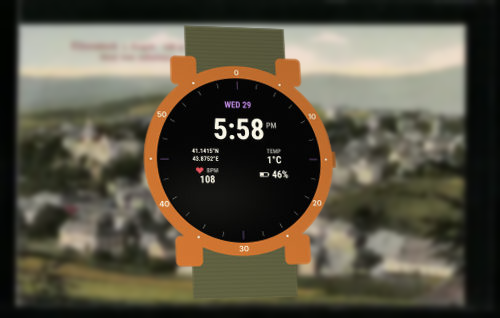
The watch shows 5 h 58 min
